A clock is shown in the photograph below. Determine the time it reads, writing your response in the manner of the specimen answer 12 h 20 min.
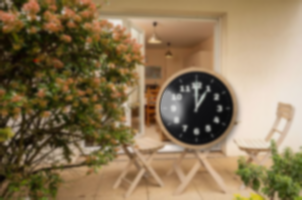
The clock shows 1 h 00 min
